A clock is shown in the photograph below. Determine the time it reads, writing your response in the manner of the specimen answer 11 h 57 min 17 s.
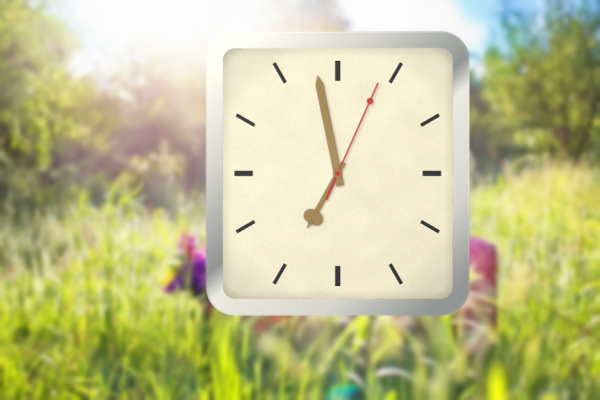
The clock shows 6 h 58 min 04 s
